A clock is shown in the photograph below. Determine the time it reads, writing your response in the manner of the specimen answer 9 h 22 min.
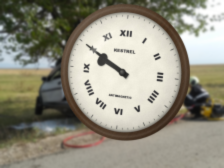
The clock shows 9 h 50 min
